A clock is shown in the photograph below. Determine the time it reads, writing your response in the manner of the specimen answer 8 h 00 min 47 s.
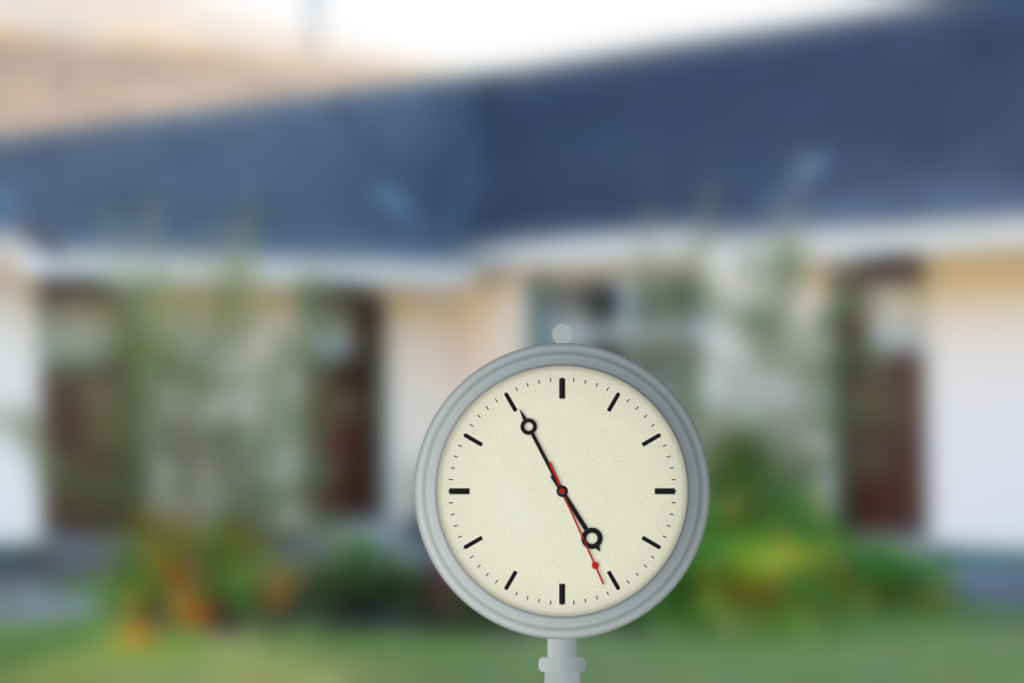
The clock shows 4 h 55 min 26 s
